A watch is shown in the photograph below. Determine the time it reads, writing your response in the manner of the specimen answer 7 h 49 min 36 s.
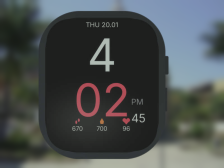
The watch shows 4 h 02 min 45 s
